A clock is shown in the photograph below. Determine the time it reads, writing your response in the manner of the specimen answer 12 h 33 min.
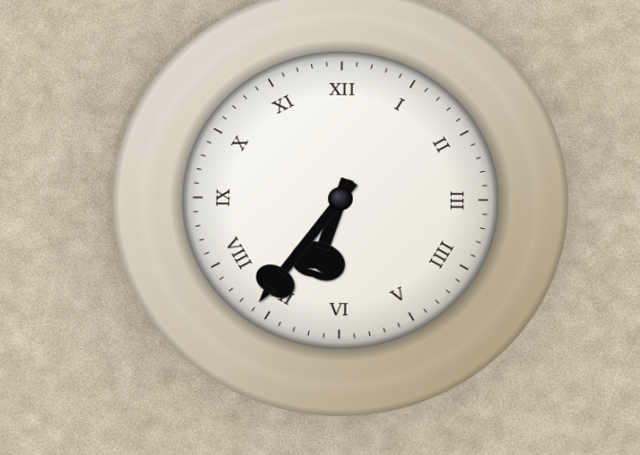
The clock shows 6 h 36 min
